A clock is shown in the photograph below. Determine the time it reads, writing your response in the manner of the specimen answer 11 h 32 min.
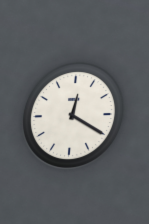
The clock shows 12 h 20 min
